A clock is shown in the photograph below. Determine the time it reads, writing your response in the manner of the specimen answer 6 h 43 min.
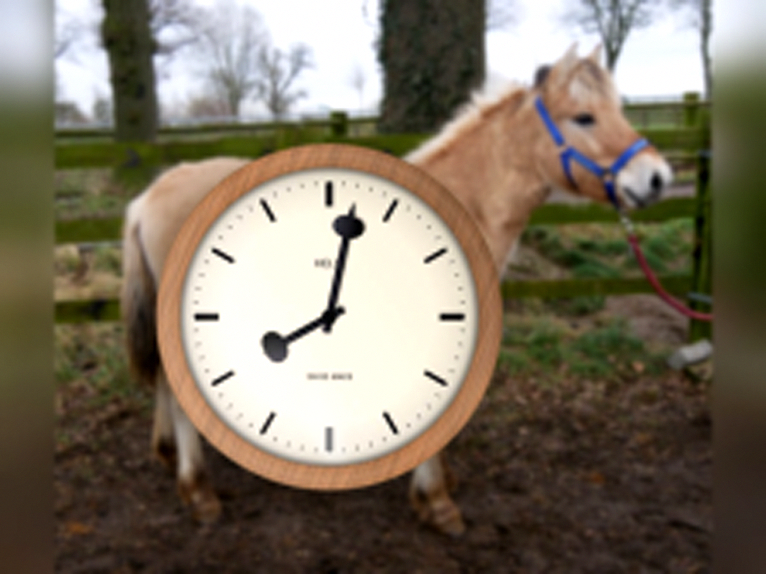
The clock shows 8 h 02 min
